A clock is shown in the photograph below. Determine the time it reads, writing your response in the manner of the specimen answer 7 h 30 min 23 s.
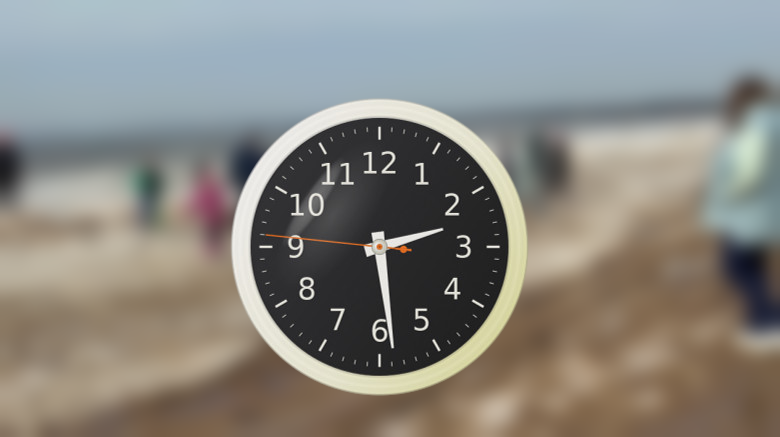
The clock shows 2 h 28 min 46 s
